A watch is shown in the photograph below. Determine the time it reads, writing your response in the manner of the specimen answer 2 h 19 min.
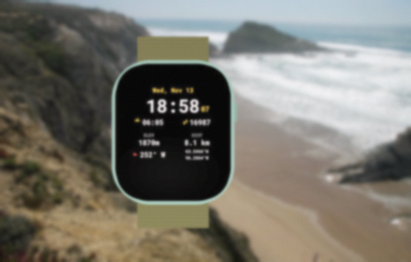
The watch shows 18 h 58 min
